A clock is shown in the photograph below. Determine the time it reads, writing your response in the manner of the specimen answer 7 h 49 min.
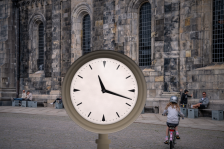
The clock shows 11 h 18 min
